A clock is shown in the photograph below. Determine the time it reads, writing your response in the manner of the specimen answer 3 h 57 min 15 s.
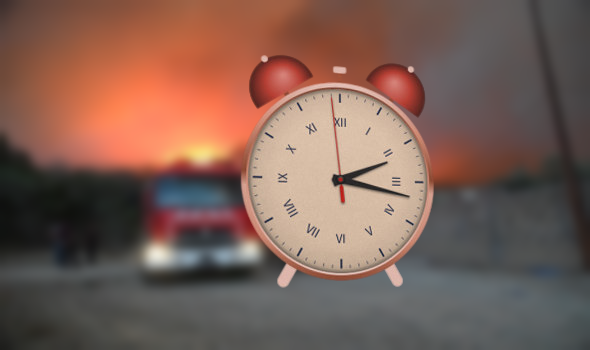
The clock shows 2 h 16 min 59 s
